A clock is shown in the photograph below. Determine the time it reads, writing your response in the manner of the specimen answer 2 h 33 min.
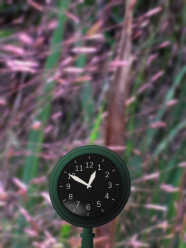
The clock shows 12 h 50 min
